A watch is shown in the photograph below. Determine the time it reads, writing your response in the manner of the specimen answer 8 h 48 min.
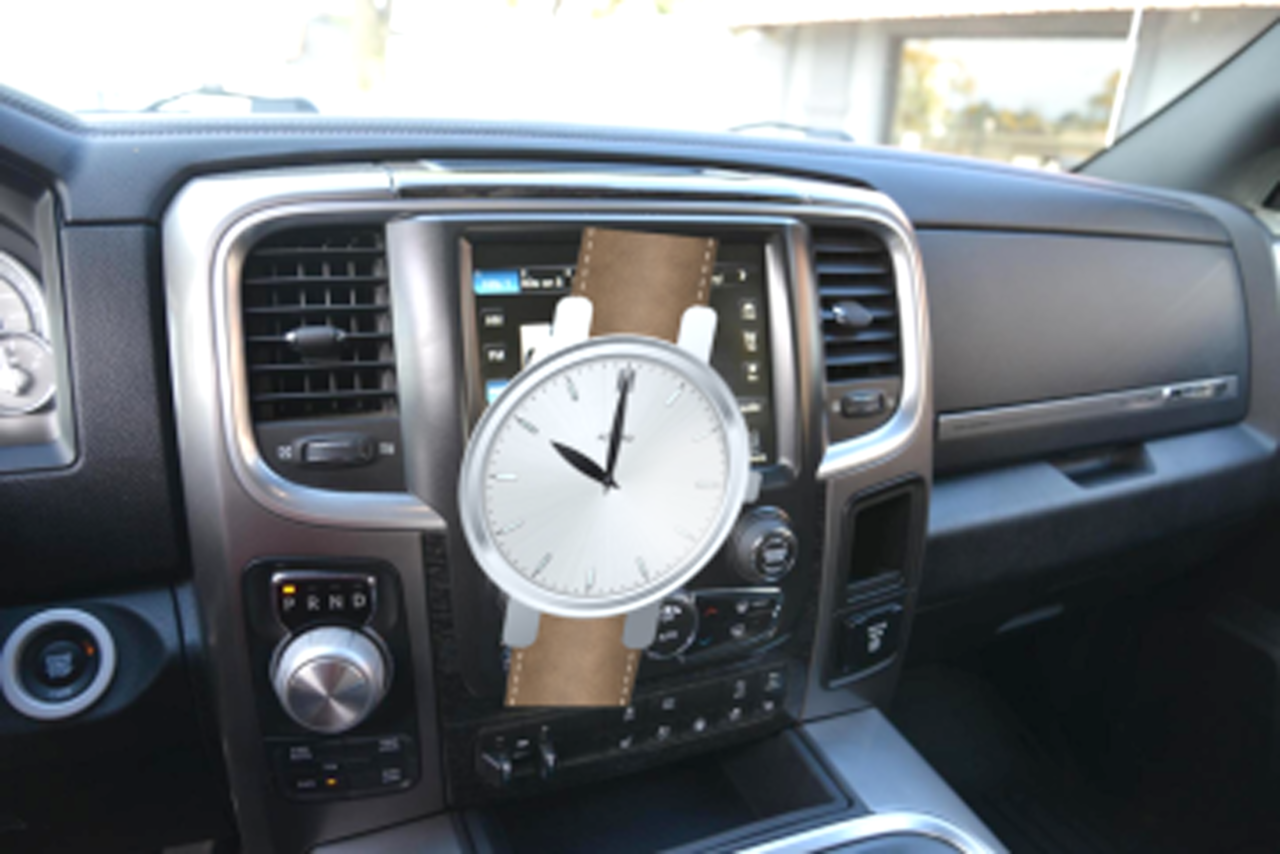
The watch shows 10 h 00 min
